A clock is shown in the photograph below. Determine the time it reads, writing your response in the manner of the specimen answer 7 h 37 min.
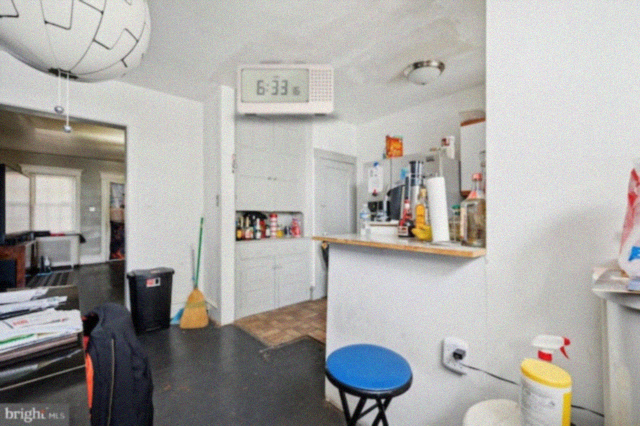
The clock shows 6 h 33 min
